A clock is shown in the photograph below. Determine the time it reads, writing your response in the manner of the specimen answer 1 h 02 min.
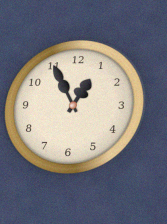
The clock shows 12 h 55 min
